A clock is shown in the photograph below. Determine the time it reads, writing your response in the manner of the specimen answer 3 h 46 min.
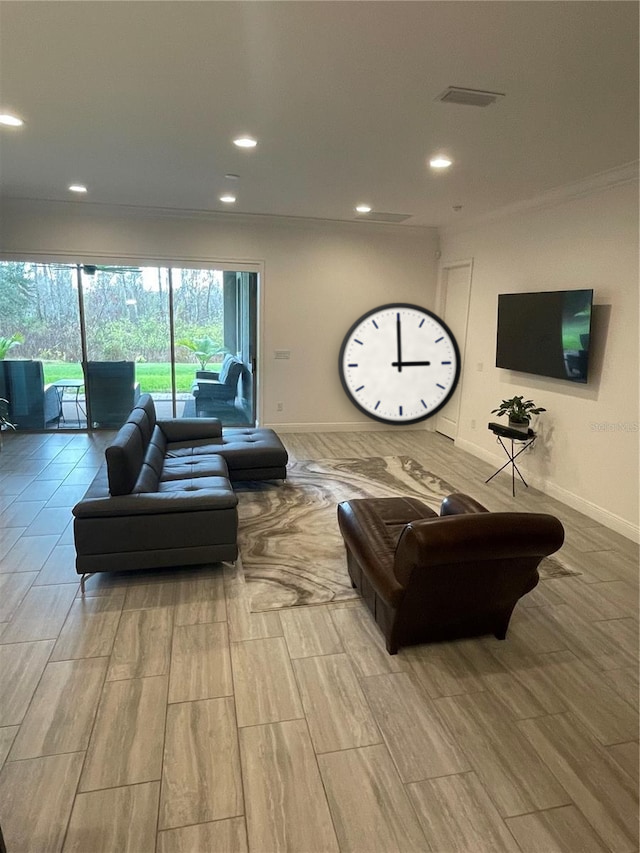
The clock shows 3 h 00 min
